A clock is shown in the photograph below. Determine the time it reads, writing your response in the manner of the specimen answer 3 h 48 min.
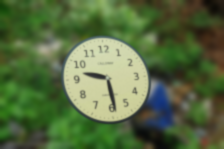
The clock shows 9 h 29 min
